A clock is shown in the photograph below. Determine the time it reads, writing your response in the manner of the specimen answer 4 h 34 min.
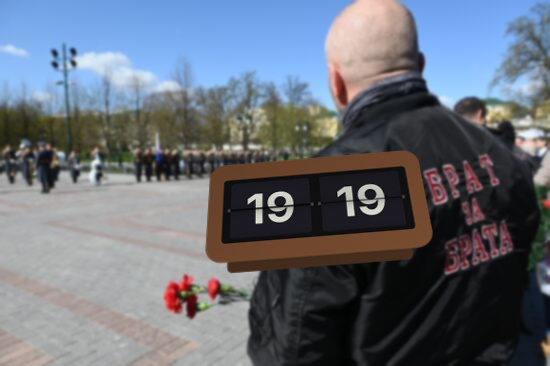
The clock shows 19 h 19 min
